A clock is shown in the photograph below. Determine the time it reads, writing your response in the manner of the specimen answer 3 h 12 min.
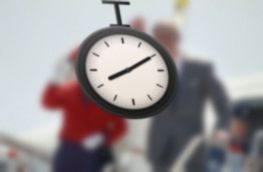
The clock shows 8 h 10 min
